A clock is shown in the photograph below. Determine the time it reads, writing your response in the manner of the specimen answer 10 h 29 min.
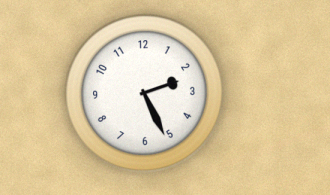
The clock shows 2 h 26 min
